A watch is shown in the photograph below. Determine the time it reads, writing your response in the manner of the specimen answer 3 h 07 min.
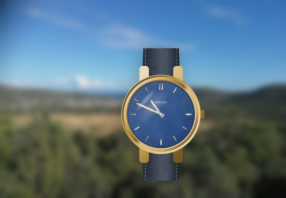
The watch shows 10 h 49 min
